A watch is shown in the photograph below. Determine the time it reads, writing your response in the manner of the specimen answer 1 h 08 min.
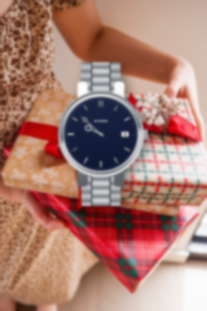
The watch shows 9 h 52 min
